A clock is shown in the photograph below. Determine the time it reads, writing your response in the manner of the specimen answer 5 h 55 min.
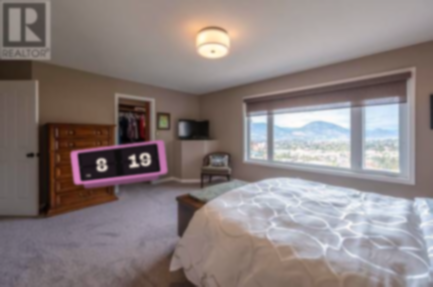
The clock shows 8 h 19 min
